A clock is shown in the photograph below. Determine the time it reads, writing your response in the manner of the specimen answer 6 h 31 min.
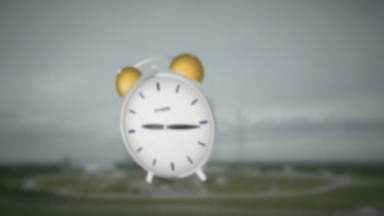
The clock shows 9 h 16 min
